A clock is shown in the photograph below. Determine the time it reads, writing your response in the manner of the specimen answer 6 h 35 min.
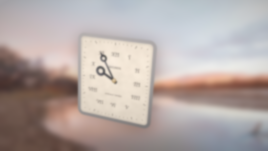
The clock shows 9 h 55 min
